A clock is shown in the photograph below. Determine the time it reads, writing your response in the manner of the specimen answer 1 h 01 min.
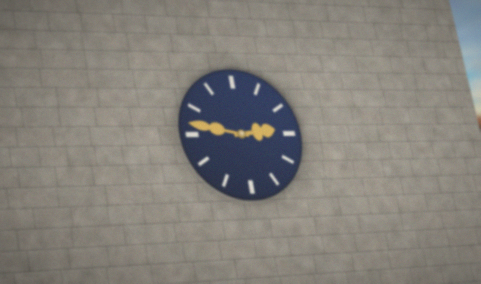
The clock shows 2 h 47 min
